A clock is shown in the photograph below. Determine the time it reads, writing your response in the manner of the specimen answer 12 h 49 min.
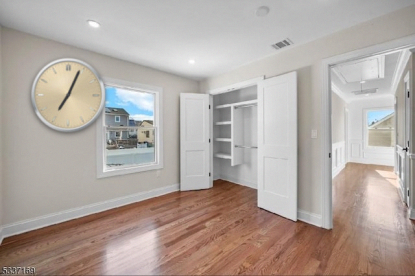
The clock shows 7 h 04 min
